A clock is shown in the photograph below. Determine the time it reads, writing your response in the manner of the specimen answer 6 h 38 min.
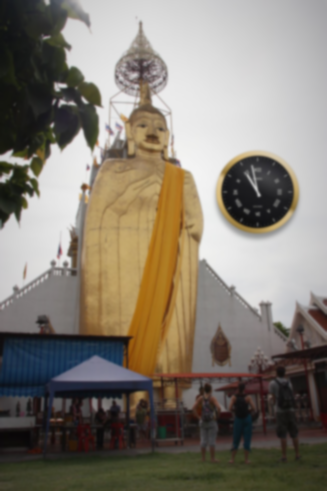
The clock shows 10 h 58 min
